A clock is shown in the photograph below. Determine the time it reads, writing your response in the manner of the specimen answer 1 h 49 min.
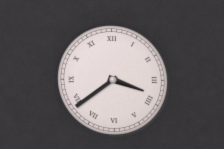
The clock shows 3 h 39 min
